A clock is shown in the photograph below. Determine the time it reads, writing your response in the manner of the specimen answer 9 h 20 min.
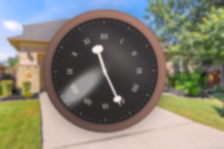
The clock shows 11 h 26 min
